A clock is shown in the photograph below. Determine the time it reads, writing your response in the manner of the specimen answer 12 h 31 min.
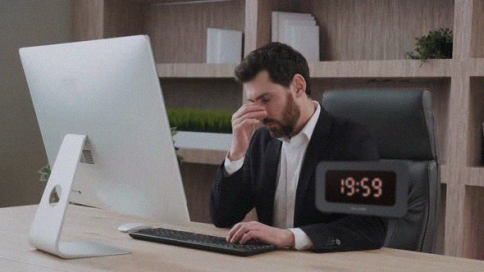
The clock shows 19 h 59 min
